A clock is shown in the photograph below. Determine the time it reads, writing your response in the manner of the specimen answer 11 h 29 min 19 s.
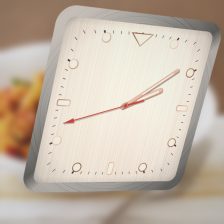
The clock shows 2 h 08 min 42 s
